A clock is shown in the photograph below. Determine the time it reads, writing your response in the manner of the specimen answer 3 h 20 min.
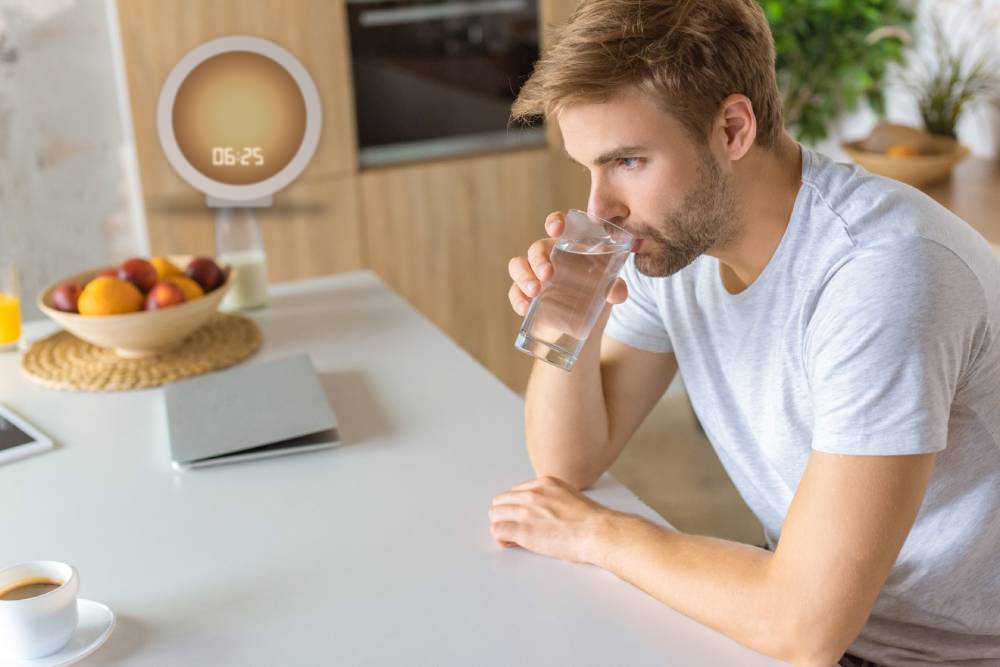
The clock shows 6 h 25 min
